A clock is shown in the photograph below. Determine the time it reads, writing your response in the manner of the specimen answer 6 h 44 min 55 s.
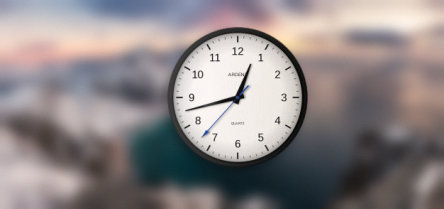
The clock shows 12 h 42 min 37 s
